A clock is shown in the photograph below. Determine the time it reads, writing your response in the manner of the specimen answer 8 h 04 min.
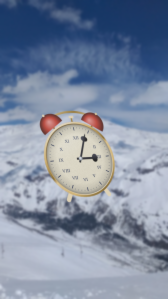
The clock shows 3 h 04 min
